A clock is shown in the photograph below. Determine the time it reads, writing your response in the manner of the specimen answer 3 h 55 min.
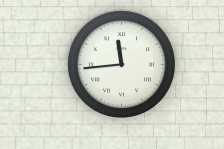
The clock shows 11 h 44 min
